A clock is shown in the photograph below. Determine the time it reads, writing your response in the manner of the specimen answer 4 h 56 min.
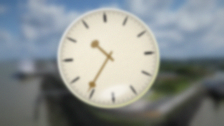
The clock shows 10 h 36 min
